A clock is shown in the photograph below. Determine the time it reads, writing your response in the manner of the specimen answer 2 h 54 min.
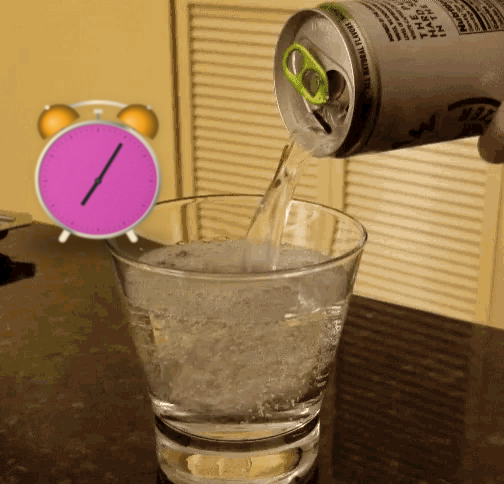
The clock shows 7 h 05 min
